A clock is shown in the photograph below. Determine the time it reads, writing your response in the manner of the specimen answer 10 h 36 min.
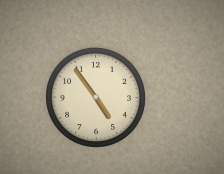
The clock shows 4 h 54 min
